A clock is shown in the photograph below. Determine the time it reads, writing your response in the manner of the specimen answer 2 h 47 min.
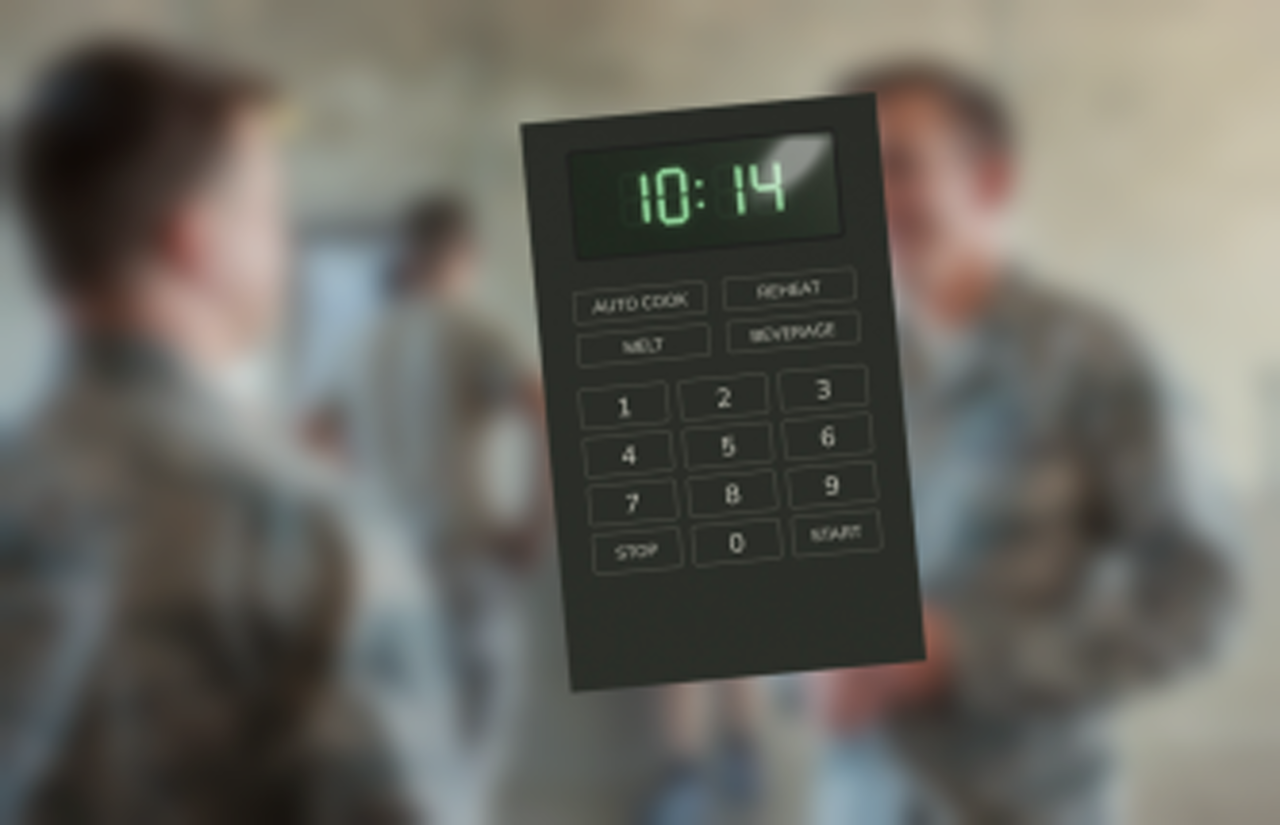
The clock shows 10 h 14 min
